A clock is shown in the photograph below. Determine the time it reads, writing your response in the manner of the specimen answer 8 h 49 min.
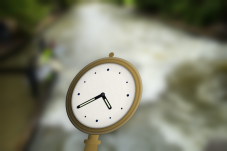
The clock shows 4 h 40 min
